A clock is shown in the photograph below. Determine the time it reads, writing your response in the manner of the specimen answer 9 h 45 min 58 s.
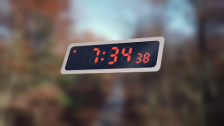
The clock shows 7 h 34 min 38 s
